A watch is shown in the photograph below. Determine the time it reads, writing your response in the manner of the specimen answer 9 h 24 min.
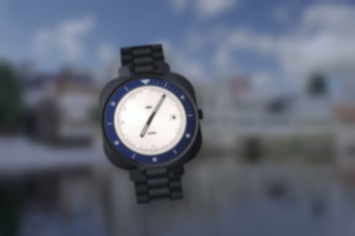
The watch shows 7 h 06 min
